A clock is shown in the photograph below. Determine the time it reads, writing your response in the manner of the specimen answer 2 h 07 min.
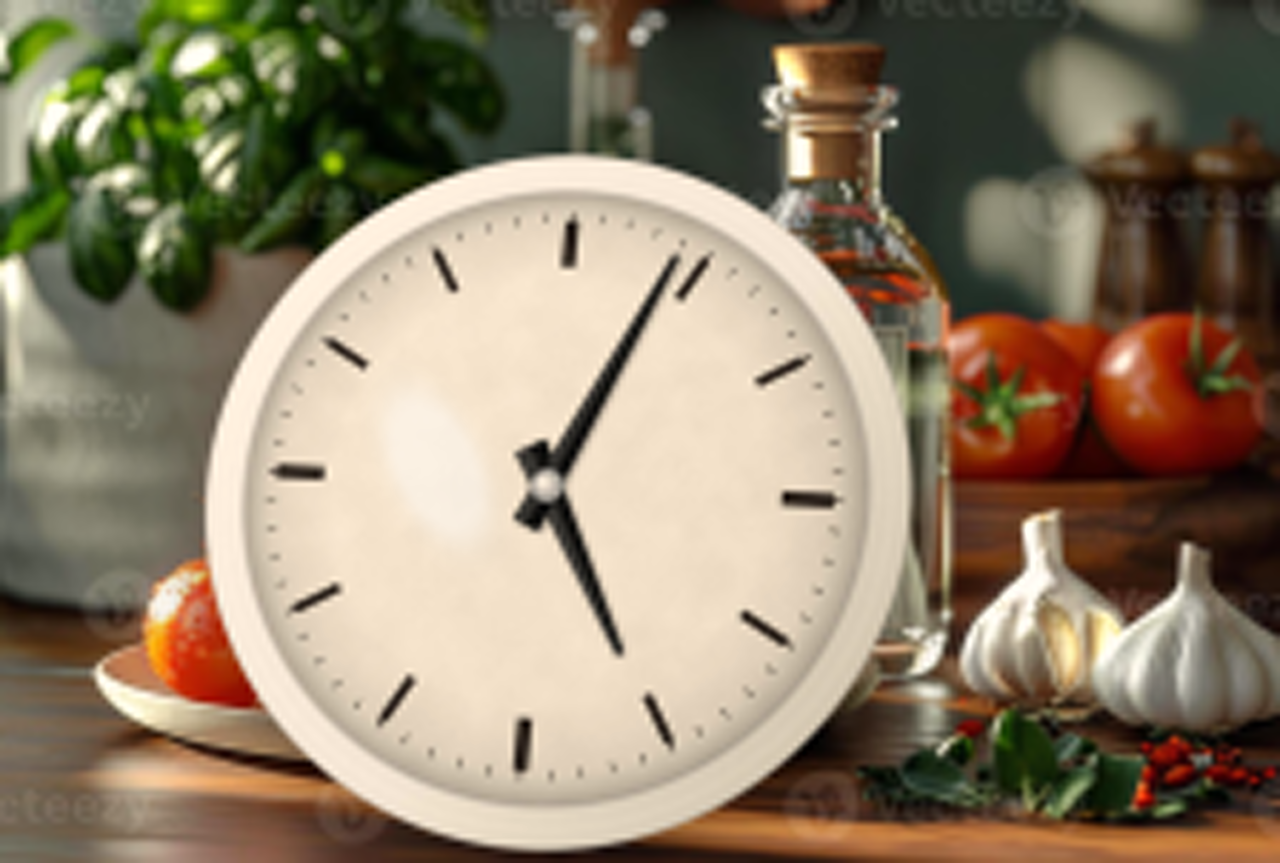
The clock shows 5 h 04 min
